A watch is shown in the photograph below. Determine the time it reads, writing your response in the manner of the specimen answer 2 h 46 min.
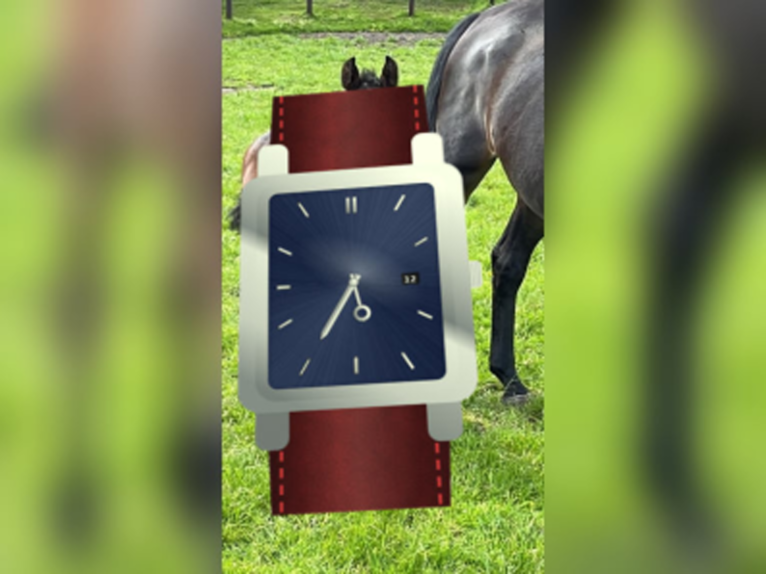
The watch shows 5 h 35 min
